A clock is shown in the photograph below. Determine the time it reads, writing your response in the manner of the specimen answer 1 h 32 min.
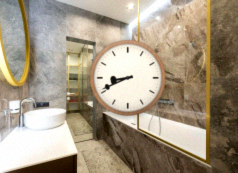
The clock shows 8 h 41 min
